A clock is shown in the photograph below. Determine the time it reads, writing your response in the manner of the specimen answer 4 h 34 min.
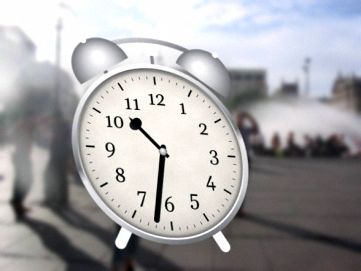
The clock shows 10 h 32 min
